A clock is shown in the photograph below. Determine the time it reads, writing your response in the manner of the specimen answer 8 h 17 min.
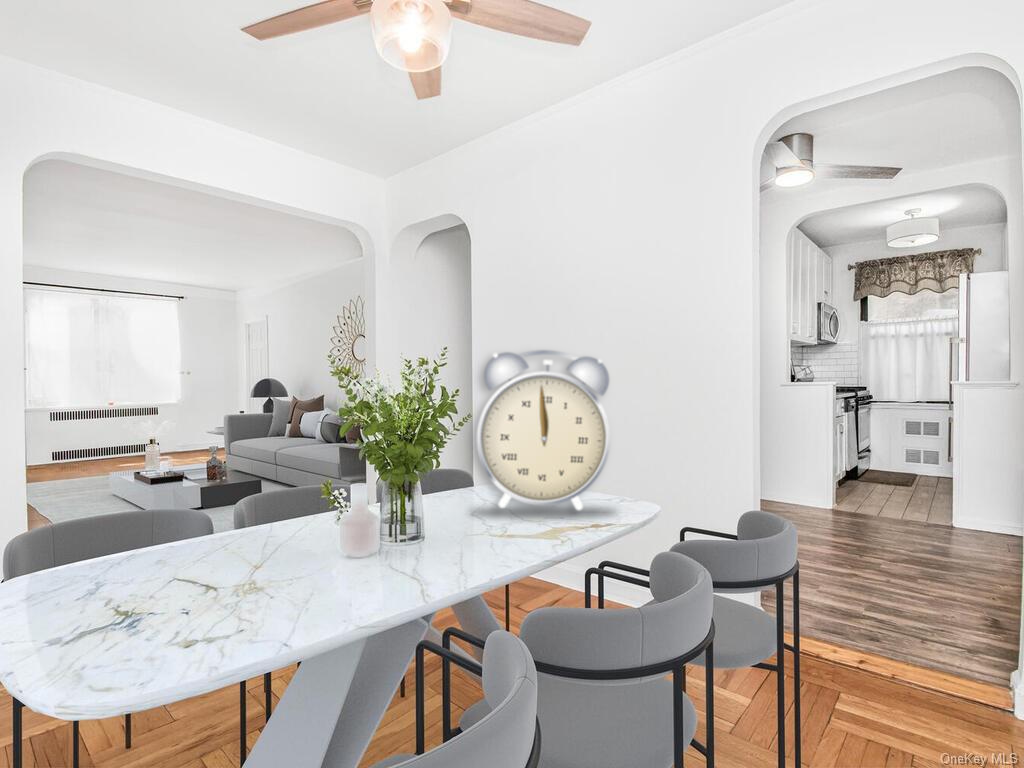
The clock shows 11 h 59 min
